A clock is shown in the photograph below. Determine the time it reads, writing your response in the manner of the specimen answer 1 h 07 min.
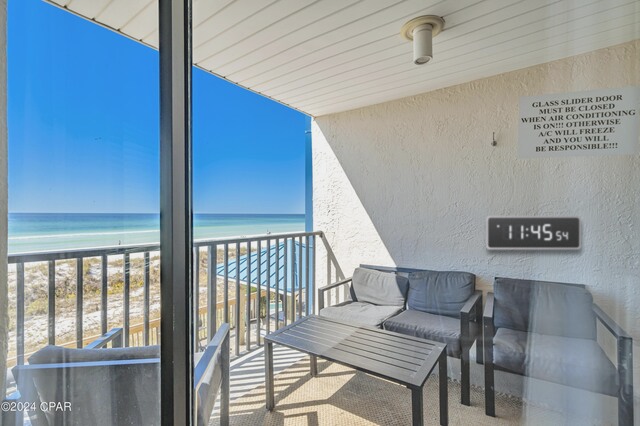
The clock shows 11 h 45 min
